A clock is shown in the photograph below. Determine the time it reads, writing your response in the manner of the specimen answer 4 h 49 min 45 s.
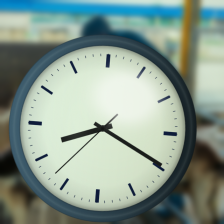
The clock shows 8 h 19 min 37 s
